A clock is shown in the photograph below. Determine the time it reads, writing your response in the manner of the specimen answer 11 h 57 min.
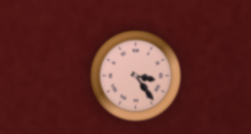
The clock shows 3 h 24 min
